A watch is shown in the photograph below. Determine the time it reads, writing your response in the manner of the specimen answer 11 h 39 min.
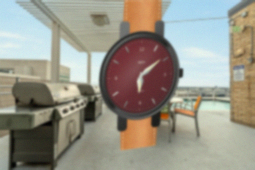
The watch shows 6 h 09 min
